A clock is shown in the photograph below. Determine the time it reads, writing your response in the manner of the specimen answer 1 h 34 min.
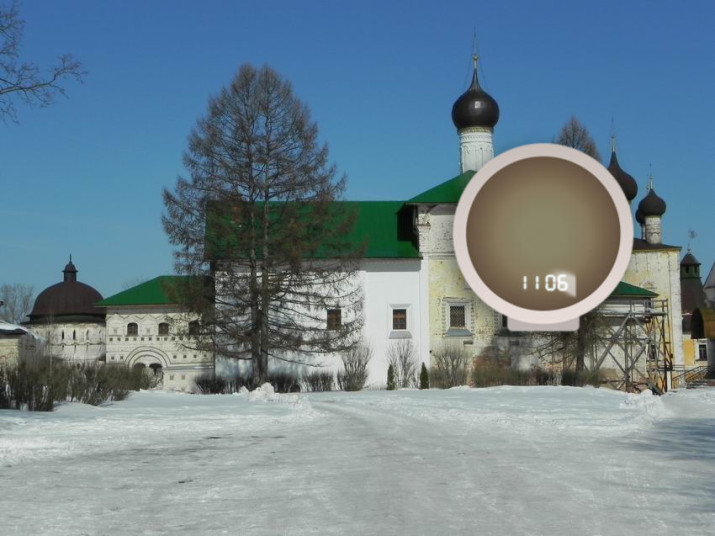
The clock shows 11 h 06 min
